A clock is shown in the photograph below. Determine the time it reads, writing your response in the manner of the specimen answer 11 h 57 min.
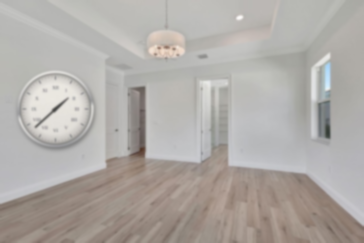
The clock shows 1 h 38 min
